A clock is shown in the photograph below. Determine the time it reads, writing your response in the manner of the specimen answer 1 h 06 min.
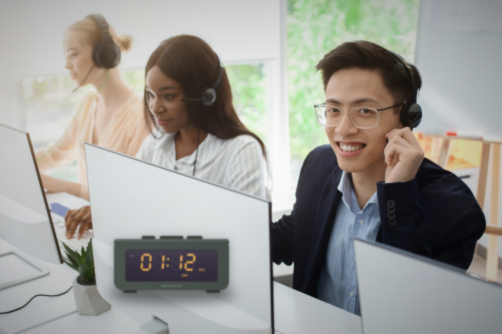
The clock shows 1 h 12 min
